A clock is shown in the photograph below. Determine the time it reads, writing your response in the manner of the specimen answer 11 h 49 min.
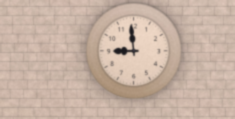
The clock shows 8 h 59 min
